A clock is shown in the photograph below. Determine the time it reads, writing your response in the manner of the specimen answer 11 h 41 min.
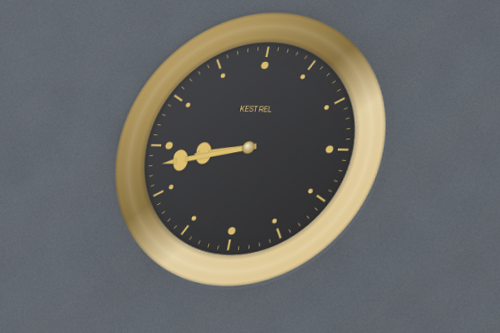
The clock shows 8 h 43 min
